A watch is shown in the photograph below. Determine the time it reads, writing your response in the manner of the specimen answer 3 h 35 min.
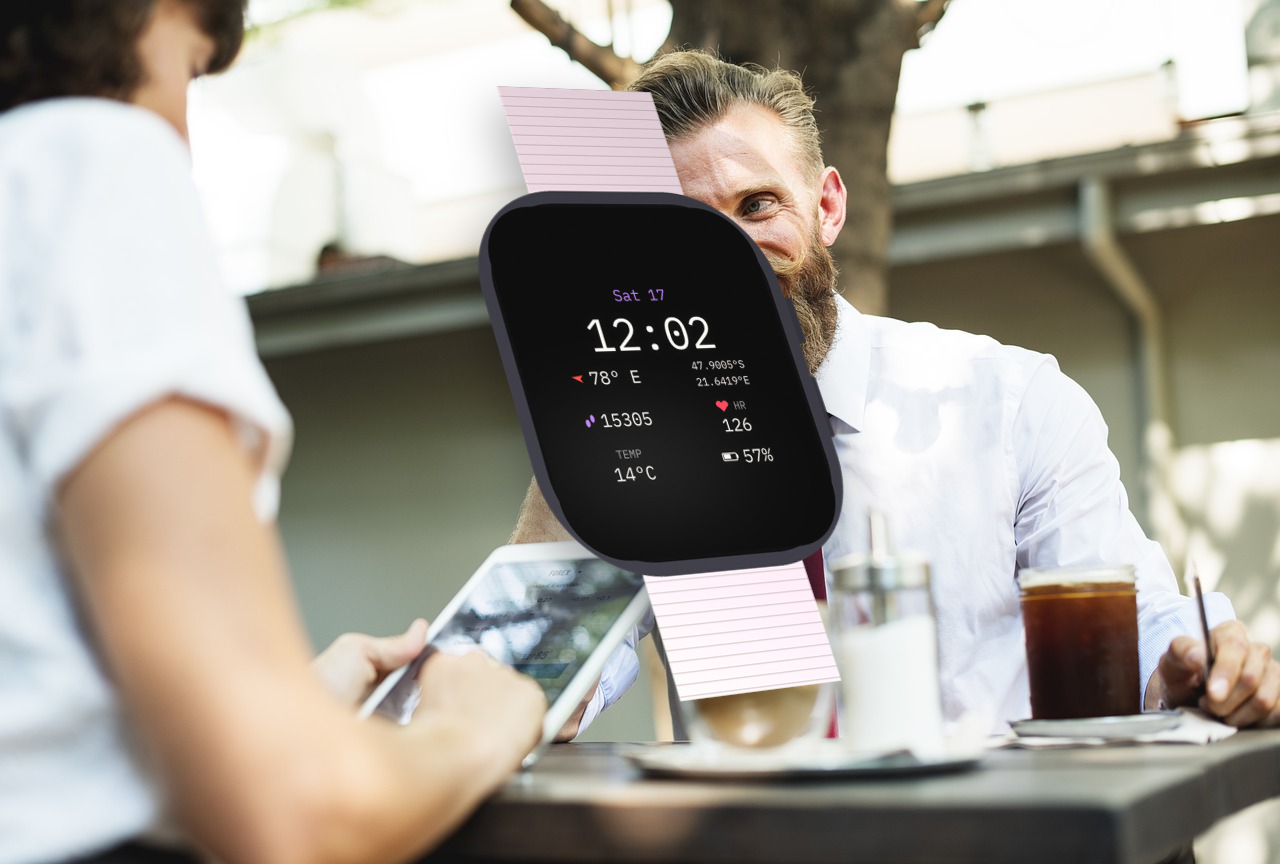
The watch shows 12 h 02 min
